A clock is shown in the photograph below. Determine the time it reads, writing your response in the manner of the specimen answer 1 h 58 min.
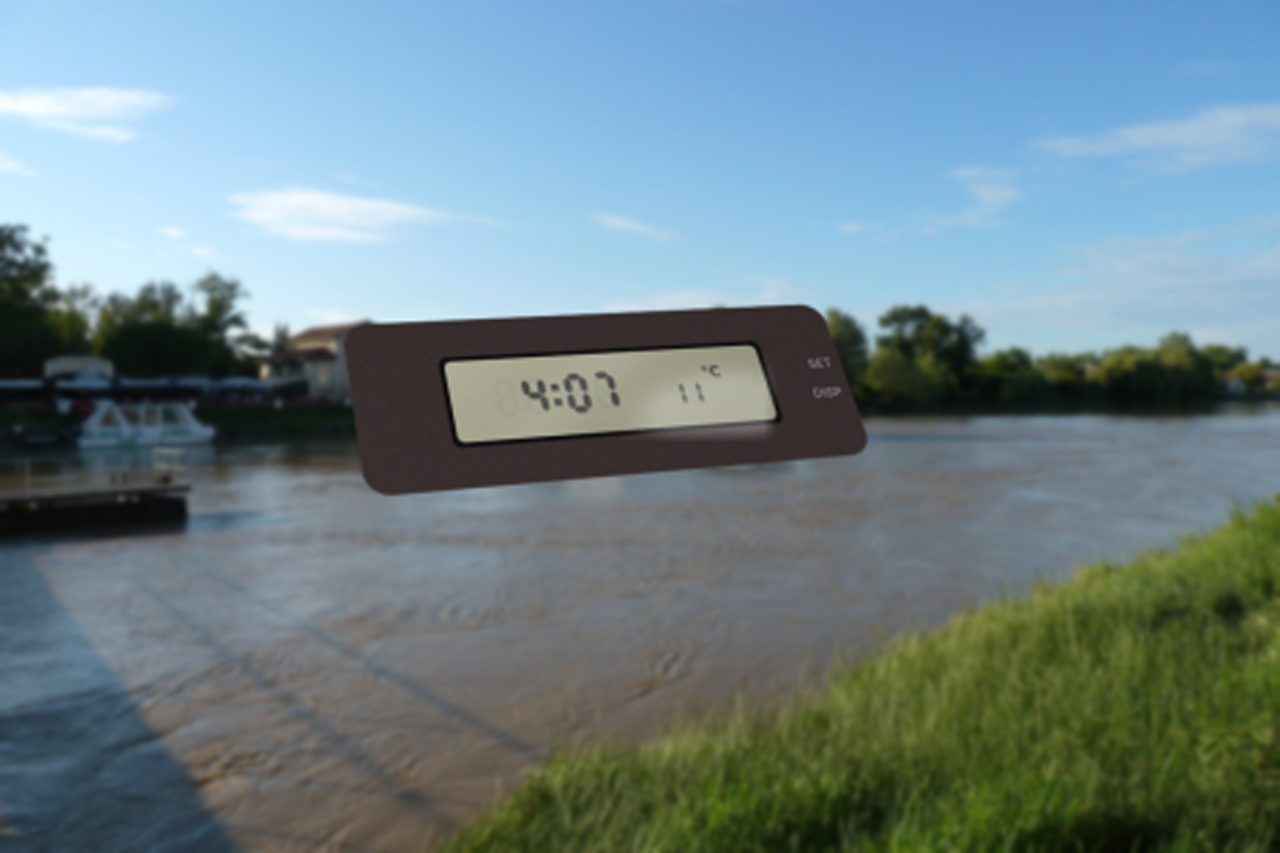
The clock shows 4 h 07 min
